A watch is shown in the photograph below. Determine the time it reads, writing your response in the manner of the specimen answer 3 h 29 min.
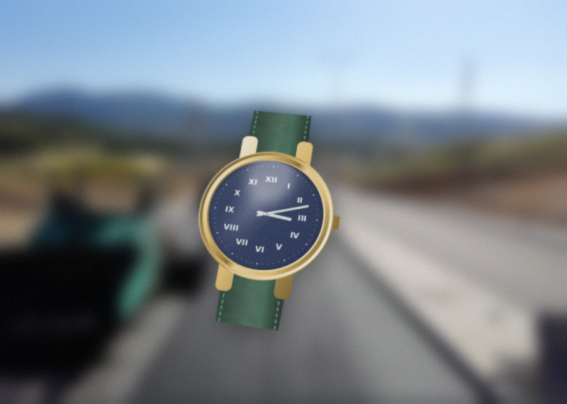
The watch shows 3 h 12 min
